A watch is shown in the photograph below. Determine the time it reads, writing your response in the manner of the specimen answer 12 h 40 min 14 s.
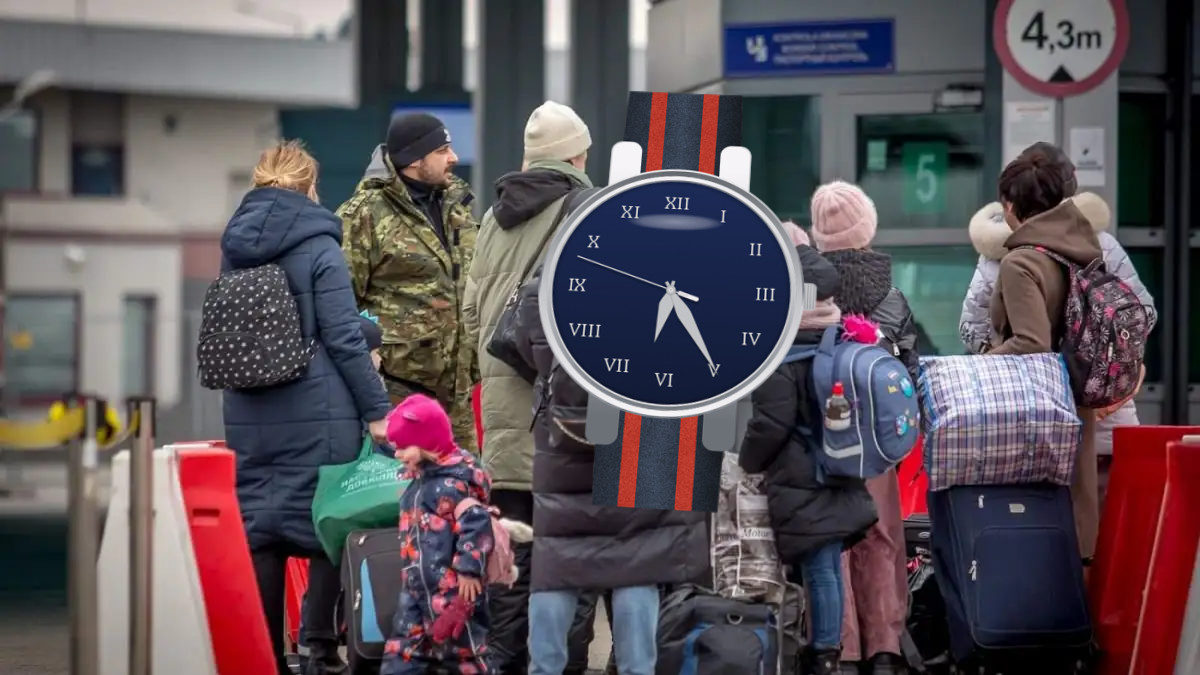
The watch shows 6 h 24 min 48 s
